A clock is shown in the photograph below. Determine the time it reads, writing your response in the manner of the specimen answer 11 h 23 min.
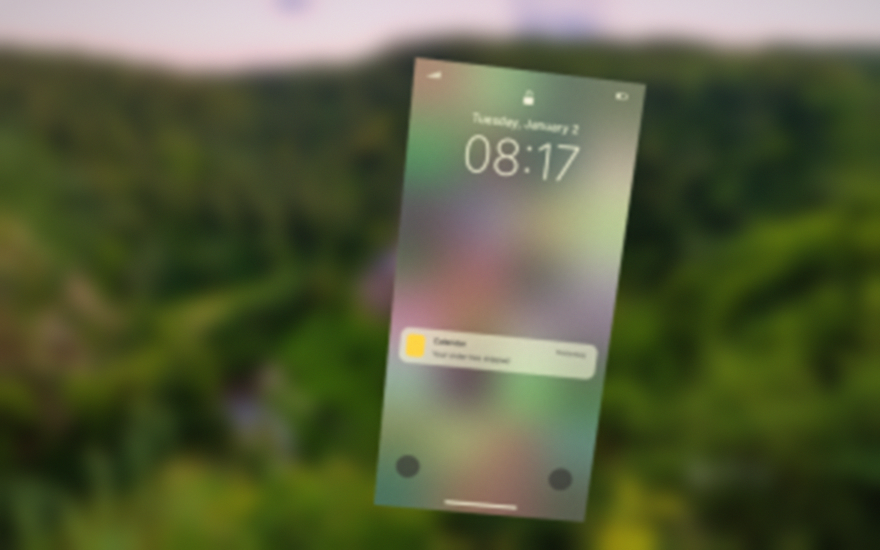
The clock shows 8 h 17 min
